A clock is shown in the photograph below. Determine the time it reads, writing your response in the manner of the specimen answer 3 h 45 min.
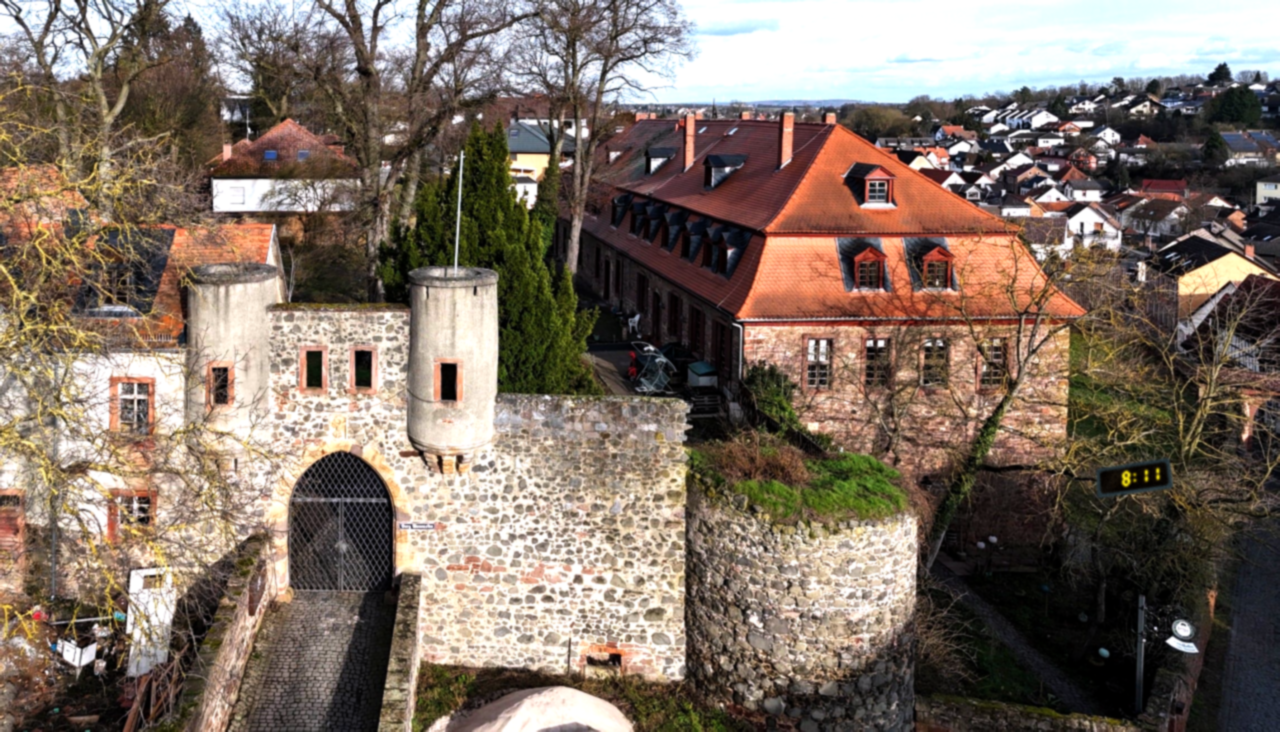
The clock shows 8 h 11 min
